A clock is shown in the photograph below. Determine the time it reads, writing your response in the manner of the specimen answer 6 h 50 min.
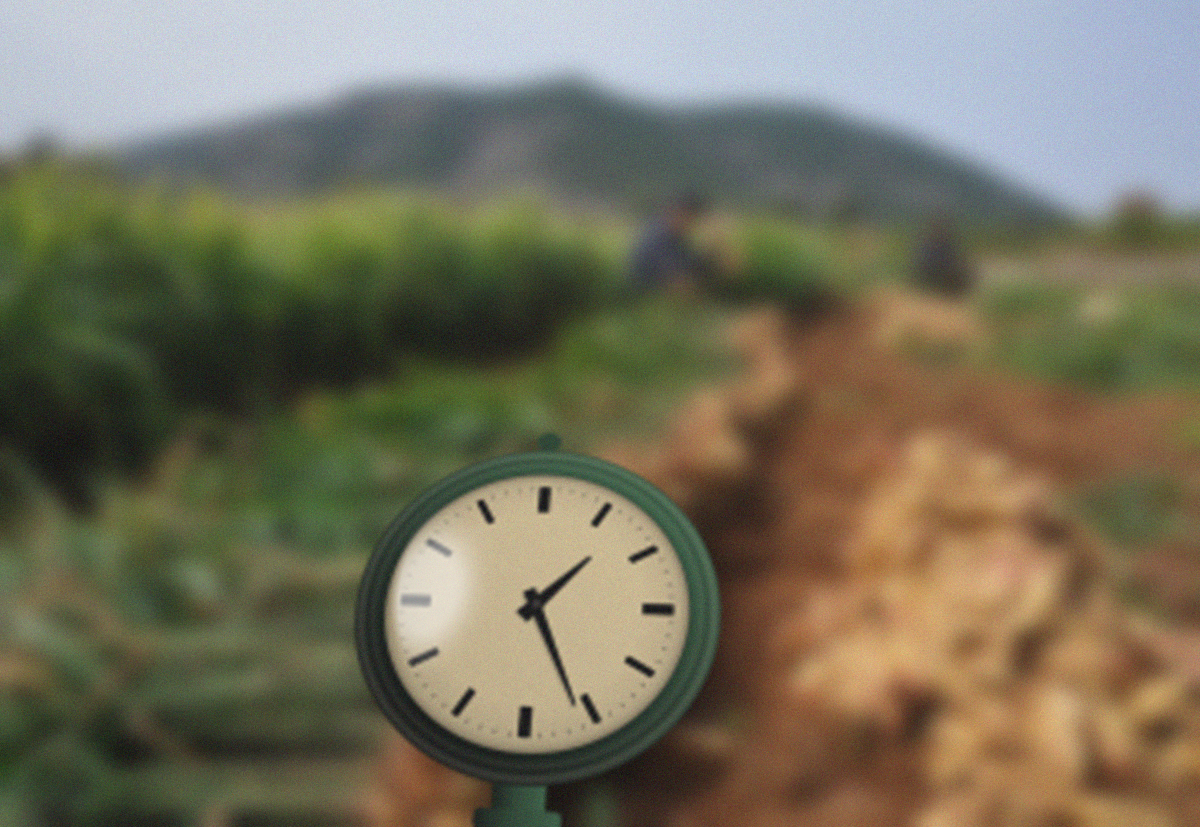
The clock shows 1 h 26 min
